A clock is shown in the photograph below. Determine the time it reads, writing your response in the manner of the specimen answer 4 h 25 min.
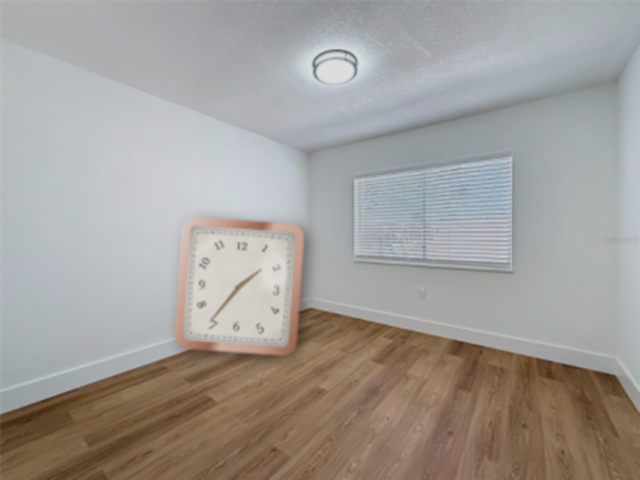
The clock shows 1 h 36 min
